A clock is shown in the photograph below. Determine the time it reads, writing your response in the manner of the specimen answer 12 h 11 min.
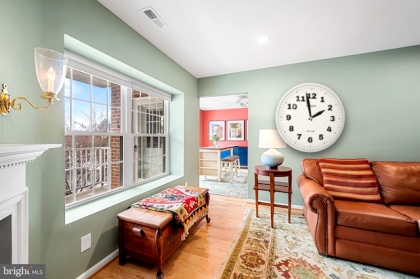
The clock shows 1 h 58 min
